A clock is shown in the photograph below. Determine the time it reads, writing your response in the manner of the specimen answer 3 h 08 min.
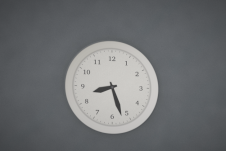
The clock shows 8 h 27 min
